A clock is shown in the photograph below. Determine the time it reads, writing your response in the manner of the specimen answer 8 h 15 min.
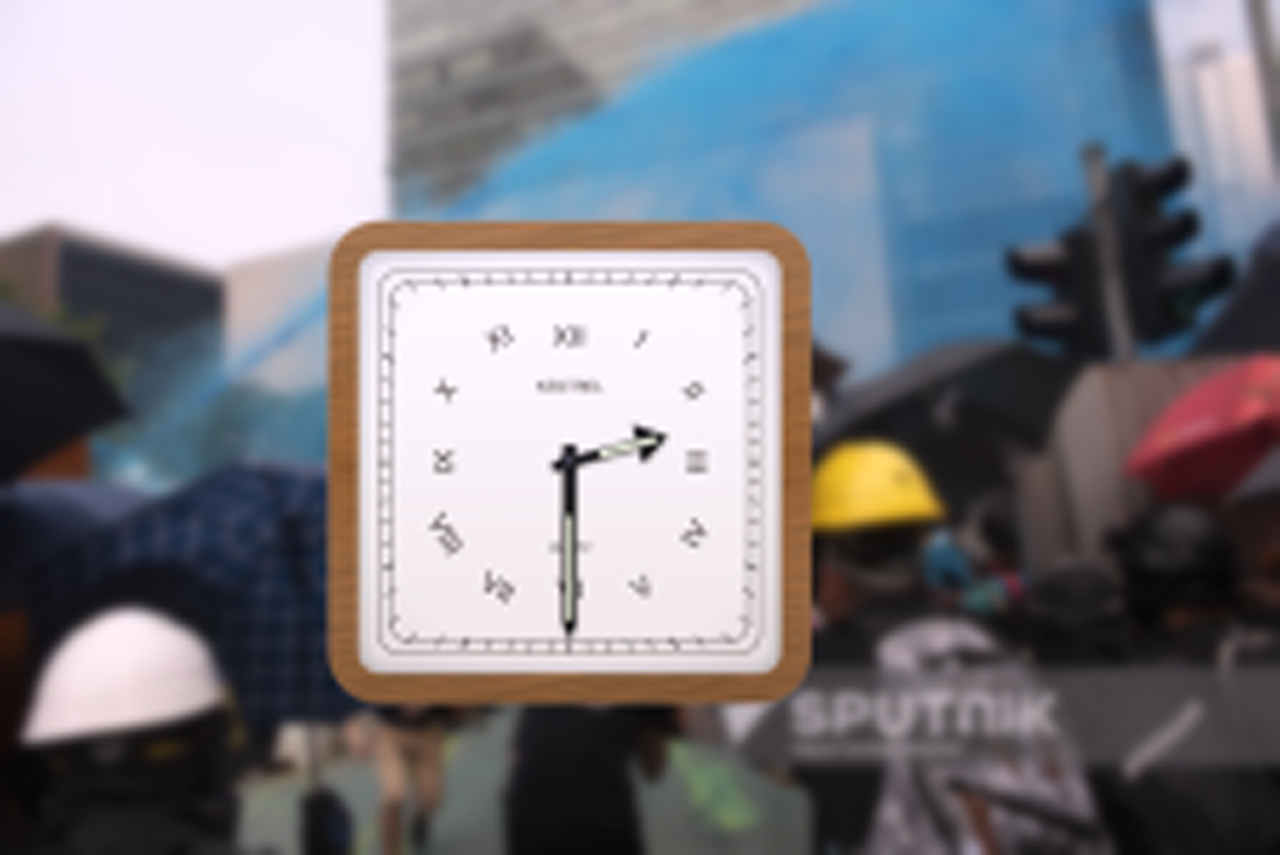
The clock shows 2 h 30 min
